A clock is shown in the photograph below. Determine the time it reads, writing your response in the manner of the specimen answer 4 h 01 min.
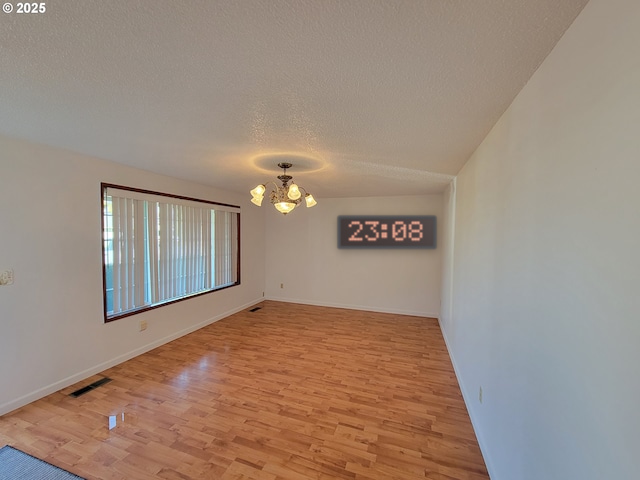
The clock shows 23 h 08 min
